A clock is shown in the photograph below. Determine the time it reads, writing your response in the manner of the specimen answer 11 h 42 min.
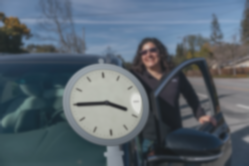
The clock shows 3 h 45 min
